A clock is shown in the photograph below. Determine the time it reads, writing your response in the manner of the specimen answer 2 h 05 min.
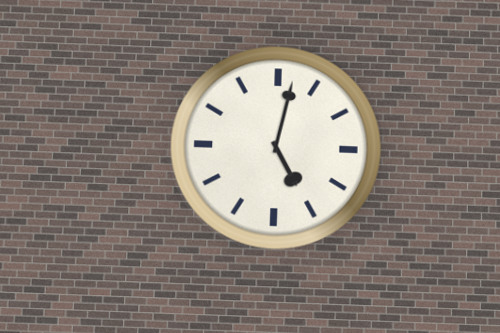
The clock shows 5 h 02 min
